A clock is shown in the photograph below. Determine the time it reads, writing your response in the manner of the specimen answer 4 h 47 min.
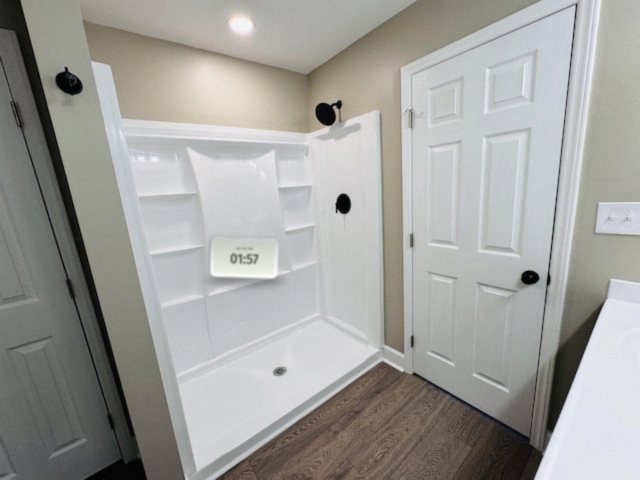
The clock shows 1 h 57 min
